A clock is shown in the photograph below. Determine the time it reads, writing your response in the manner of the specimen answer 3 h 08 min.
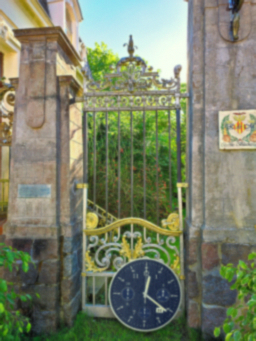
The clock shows 12 h 21 min
